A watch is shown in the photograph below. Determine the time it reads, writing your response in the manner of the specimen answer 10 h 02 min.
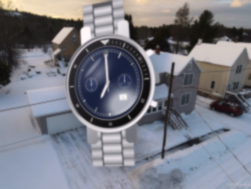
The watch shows 7 h 00 min
